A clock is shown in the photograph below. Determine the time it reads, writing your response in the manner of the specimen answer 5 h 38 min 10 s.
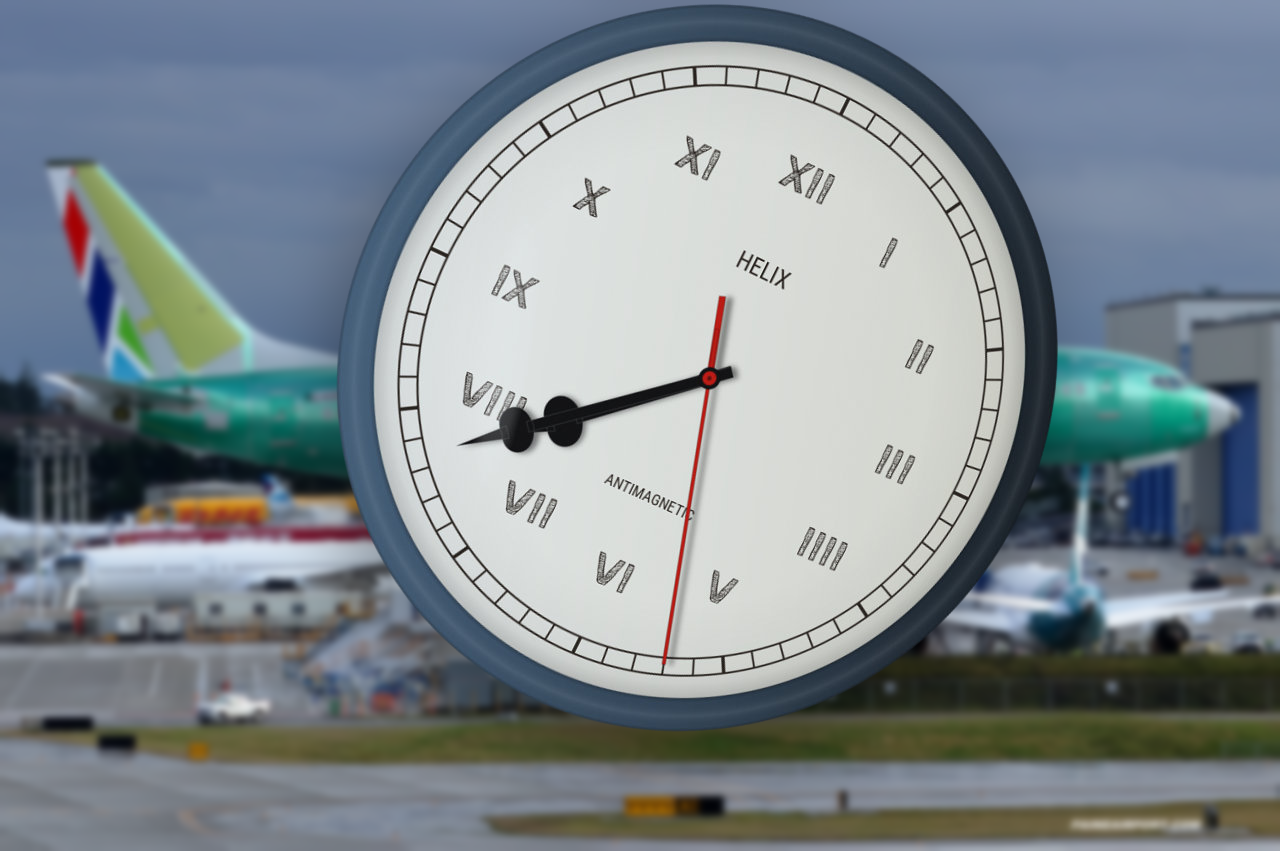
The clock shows 7 h 38 min 27 s
